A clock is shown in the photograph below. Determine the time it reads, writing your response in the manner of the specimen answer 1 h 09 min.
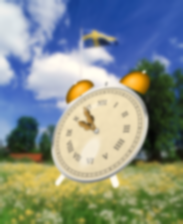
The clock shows 9 h 54 min
